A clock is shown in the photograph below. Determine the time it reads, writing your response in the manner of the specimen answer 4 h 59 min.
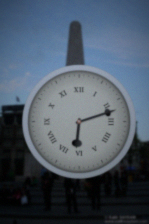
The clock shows 6 h 12 min
